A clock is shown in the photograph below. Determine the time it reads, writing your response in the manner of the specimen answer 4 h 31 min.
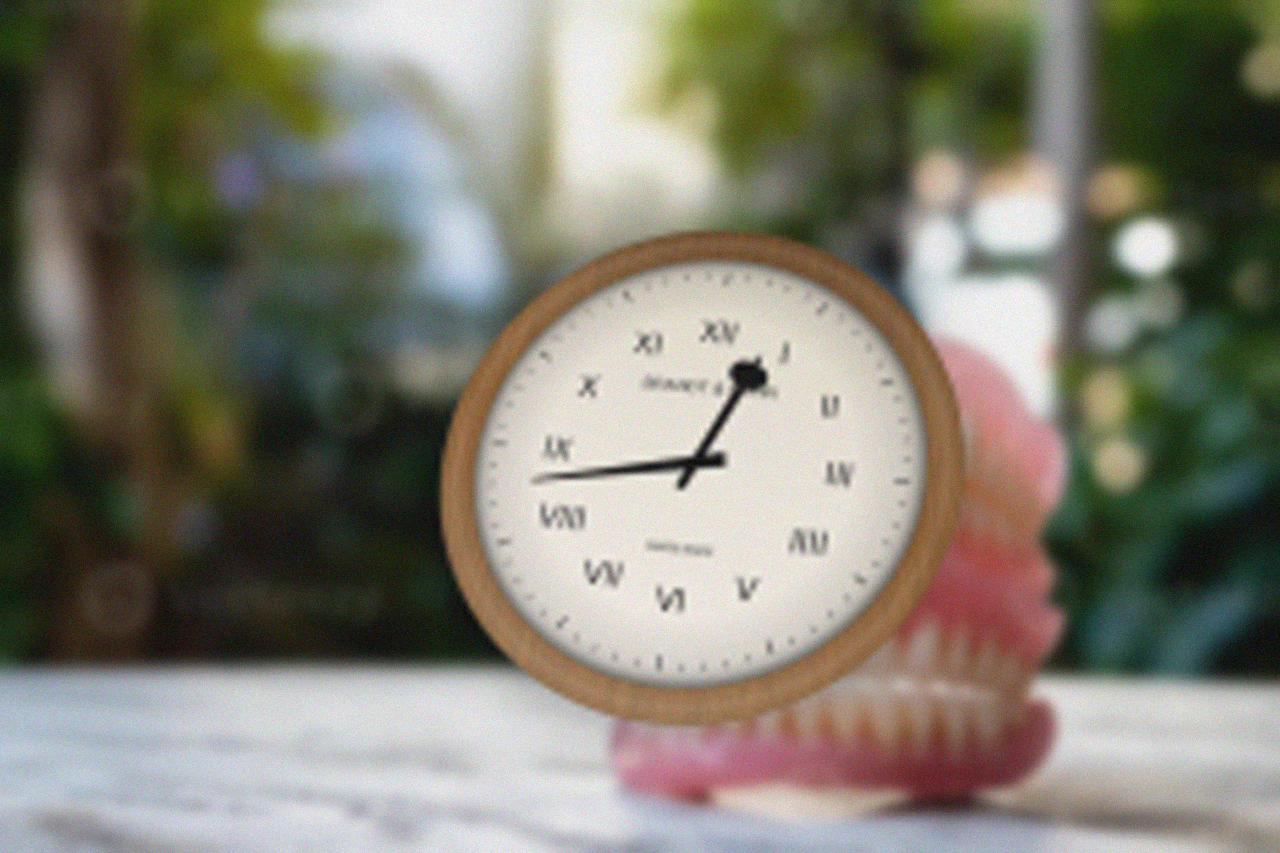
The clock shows 12 h 43 min
